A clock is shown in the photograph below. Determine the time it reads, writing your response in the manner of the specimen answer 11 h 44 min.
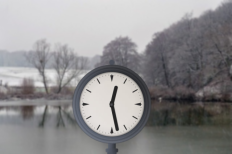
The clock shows 12 h 28 min
